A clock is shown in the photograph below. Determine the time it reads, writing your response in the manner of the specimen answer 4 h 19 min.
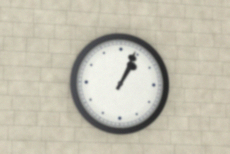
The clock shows 1 h 04 min
